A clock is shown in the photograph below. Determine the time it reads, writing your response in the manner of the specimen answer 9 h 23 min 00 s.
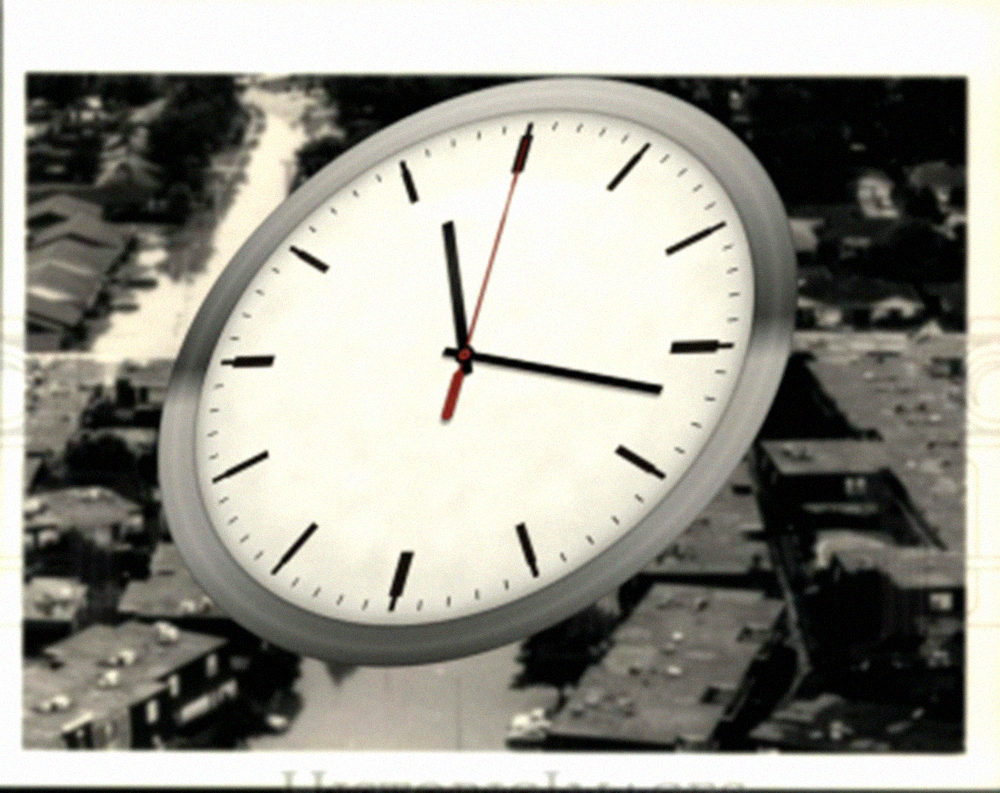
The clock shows 11 h 17 min 00 s
